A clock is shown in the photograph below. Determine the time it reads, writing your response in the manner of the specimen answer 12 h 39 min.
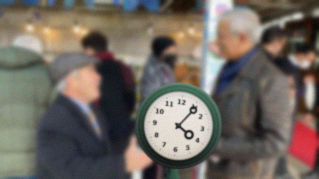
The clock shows 4 h 06 min
